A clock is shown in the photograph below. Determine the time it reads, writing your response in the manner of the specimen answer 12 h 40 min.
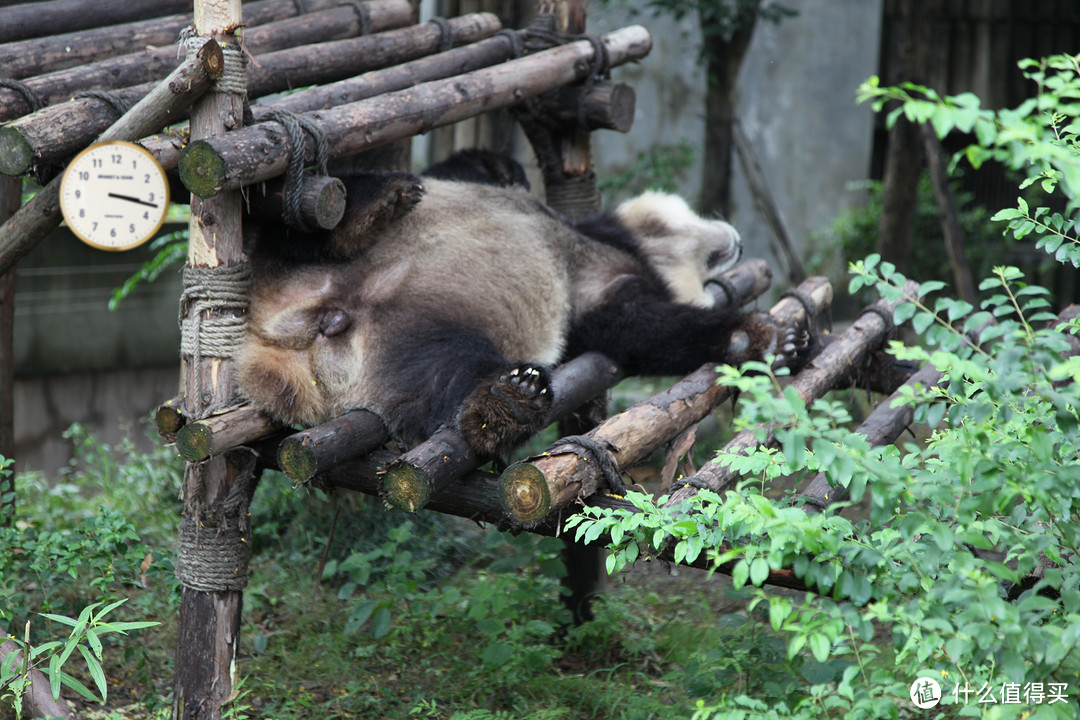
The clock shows 3 h 17 min
